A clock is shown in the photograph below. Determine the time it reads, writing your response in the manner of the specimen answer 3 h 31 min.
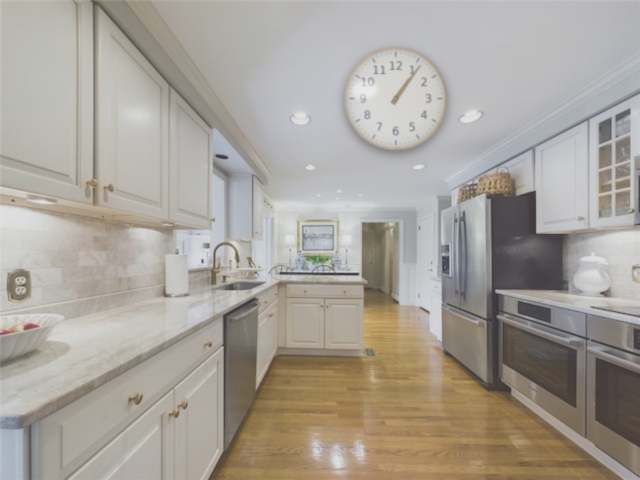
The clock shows 1 h 06 min
